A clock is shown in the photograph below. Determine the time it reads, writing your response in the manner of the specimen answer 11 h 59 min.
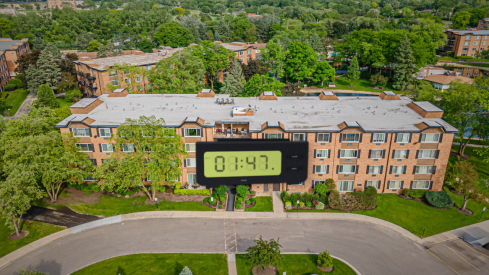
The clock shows 1 h 47 min
